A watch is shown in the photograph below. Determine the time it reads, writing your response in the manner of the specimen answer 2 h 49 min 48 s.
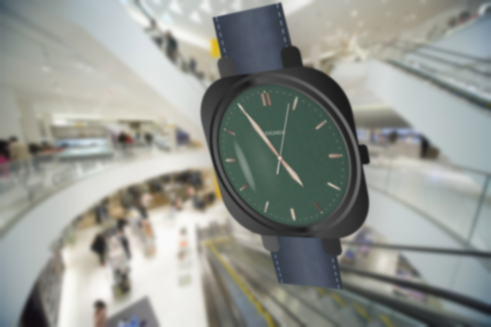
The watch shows 4 h 55 min 04 s
